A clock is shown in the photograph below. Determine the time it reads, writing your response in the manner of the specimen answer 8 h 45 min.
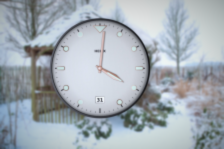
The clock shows 4 h 01 min
